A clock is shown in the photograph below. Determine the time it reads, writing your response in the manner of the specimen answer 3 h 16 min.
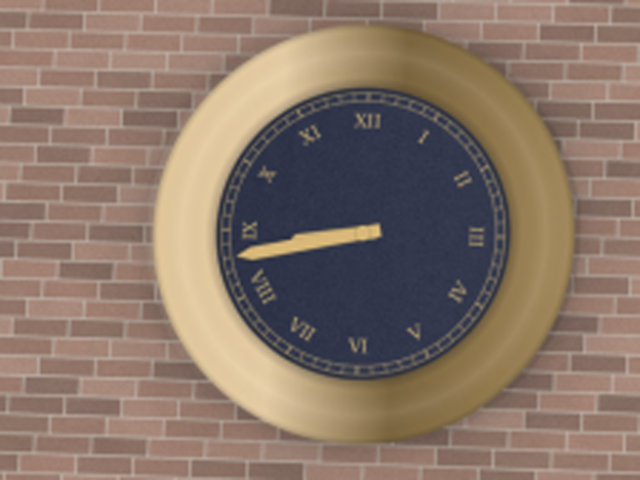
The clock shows 8 h 43 min
